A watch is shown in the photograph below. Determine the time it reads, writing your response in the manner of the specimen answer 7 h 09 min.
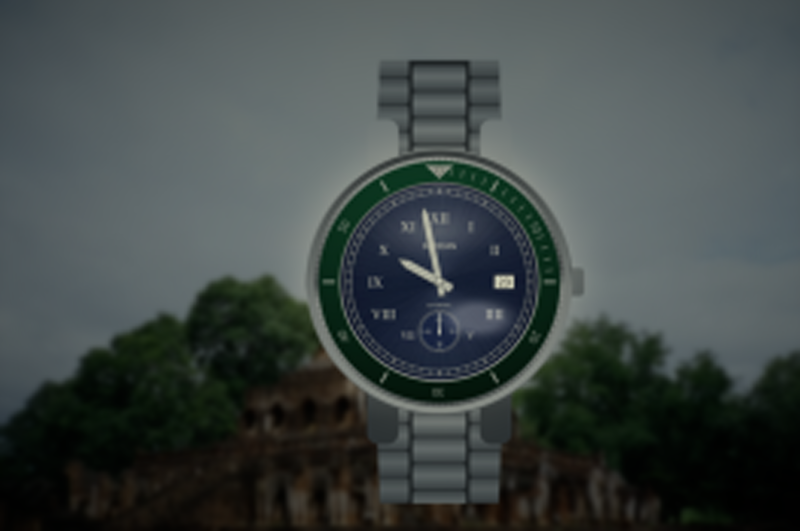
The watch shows 9 h 58 min
